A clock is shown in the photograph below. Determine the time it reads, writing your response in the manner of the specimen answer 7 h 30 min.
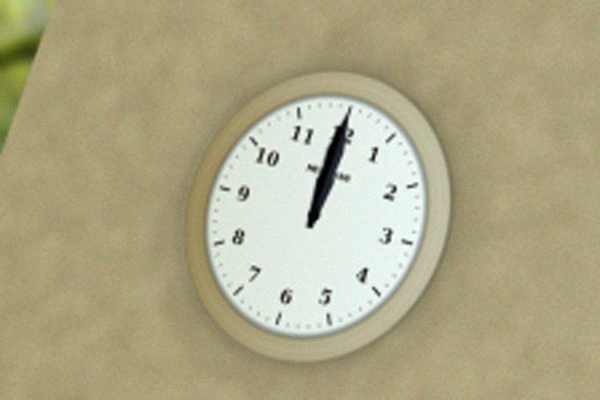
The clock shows 12 h 00 min
